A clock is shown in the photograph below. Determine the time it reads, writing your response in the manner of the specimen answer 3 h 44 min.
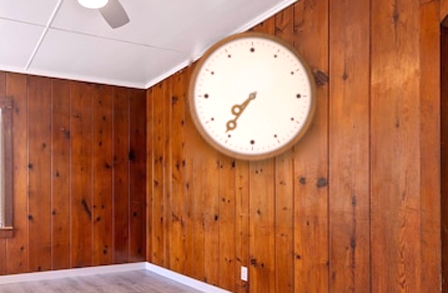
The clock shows 7 h 36 min
